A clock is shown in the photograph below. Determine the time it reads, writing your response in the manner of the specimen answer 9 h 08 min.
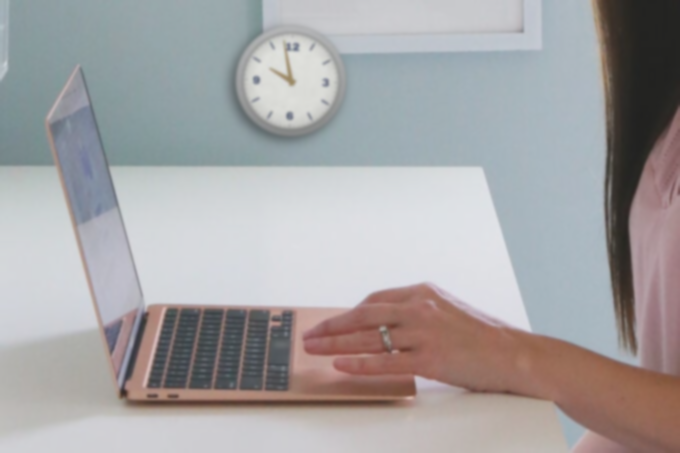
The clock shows 9 h 58 min
